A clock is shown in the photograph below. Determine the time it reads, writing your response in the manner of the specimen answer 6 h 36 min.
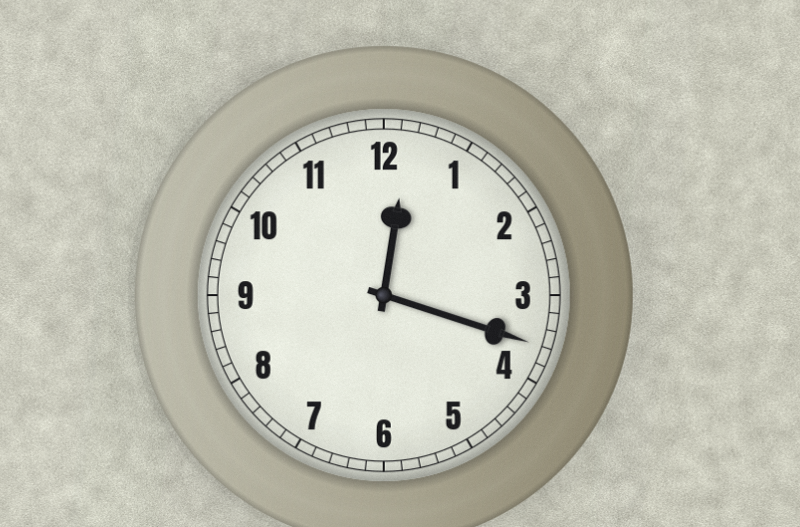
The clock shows 12 h 18 min
